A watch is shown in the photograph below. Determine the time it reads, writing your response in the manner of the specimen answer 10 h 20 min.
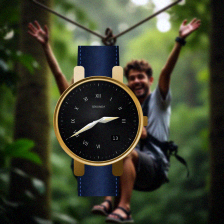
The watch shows 2 h 40 min
